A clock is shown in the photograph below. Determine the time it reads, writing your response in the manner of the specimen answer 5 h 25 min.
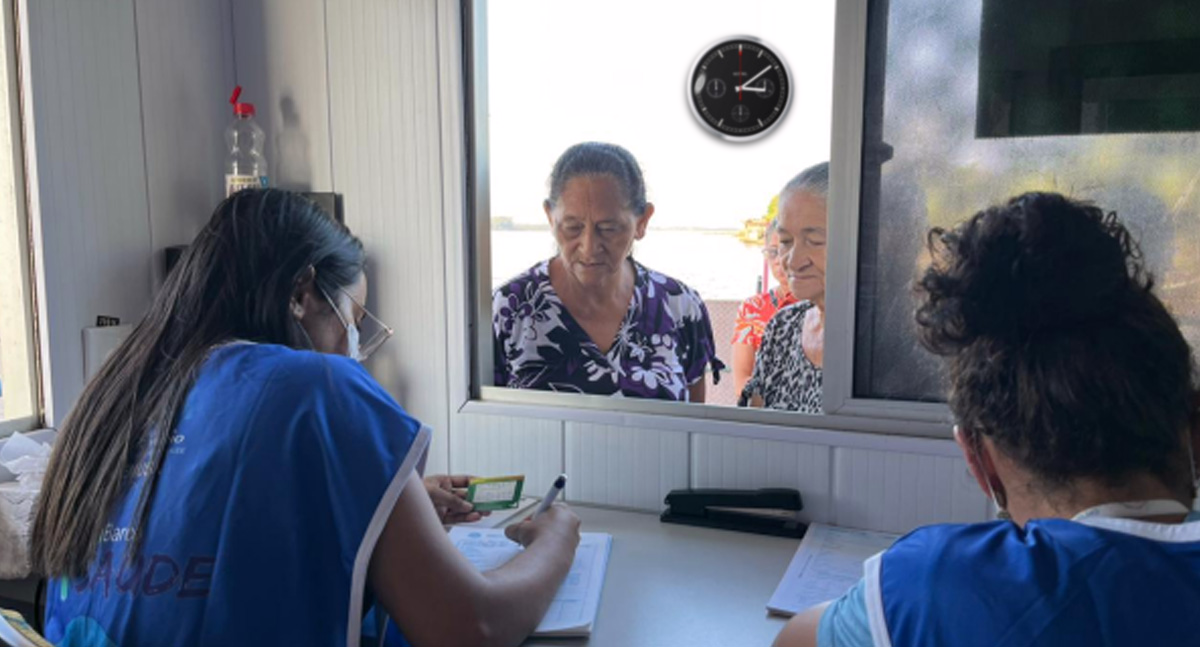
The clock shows 3 h 09 min
